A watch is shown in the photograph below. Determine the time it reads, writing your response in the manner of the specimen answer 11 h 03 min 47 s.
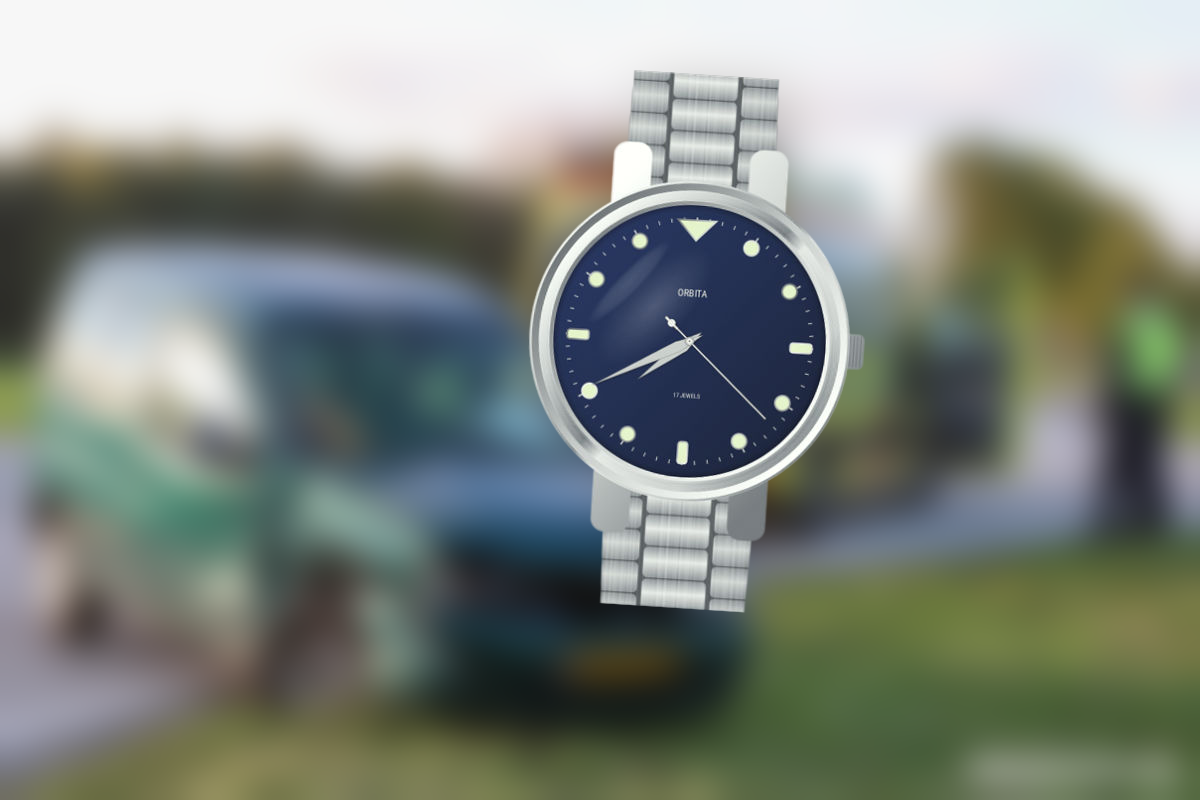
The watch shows 7 h 40 min 22 s
